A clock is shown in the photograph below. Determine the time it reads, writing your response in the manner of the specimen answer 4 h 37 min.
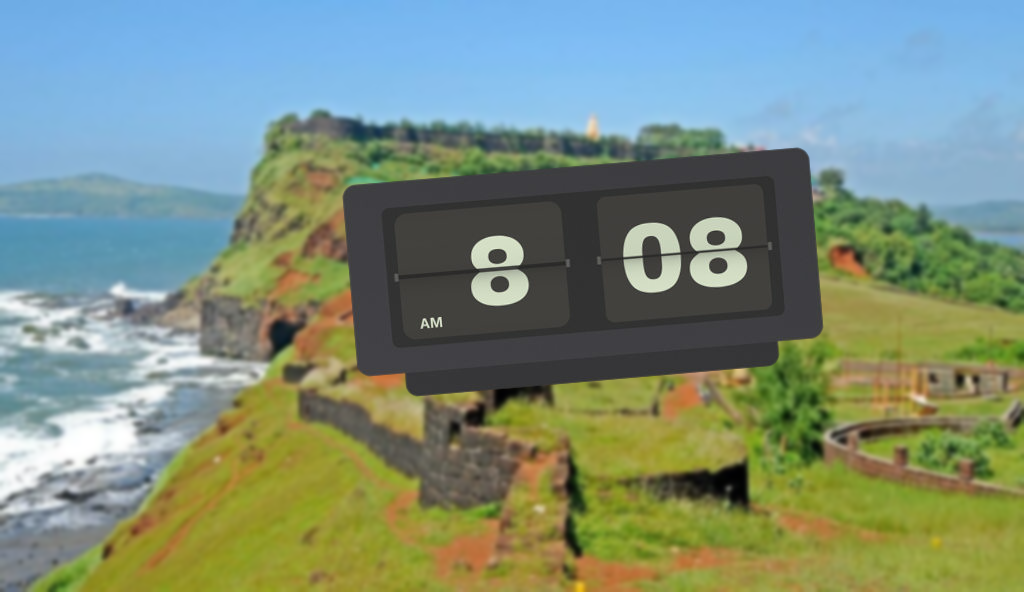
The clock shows 8 h 08 min
